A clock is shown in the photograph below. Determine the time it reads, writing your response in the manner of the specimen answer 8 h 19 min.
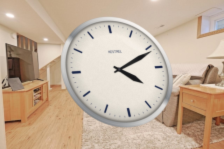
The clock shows 4 h 11 min
